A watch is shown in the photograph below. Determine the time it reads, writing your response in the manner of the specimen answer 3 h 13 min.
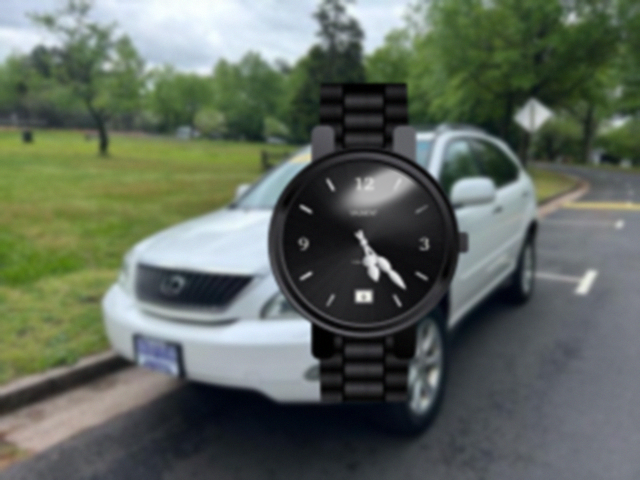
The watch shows 5 h 23 min
